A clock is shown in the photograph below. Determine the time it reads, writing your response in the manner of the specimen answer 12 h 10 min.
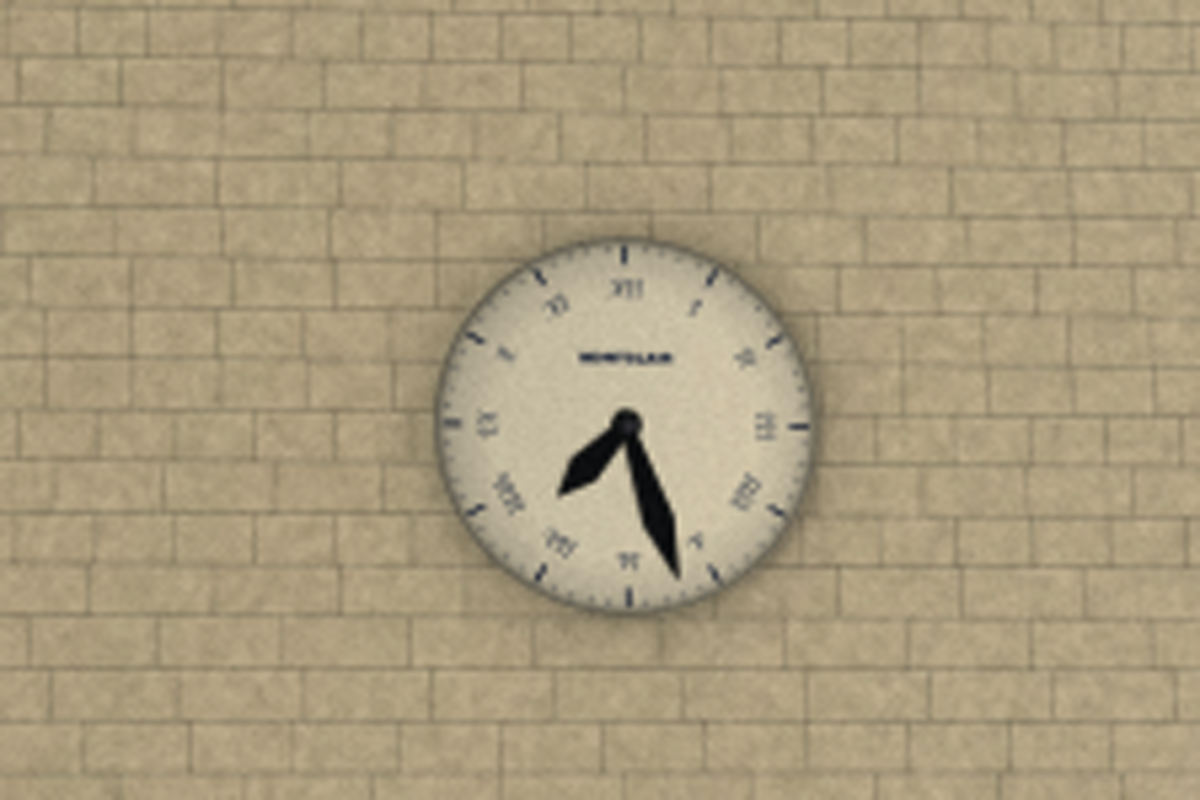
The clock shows 7 h 27 min
